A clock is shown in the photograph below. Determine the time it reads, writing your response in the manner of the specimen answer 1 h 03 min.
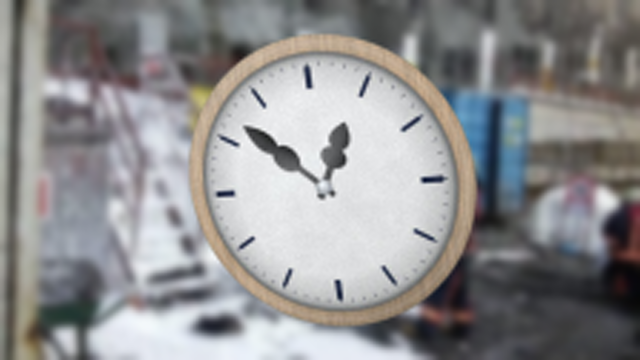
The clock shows 12 h 52 min
